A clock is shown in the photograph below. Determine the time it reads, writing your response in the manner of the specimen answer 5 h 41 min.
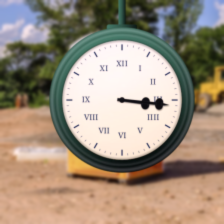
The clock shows 3 h 16 min
